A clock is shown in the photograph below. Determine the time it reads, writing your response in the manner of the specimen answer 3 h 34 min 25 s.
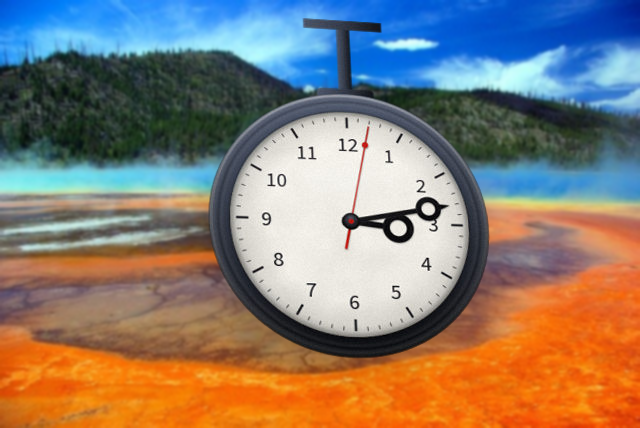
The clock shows 3 h 13 min 02 s
